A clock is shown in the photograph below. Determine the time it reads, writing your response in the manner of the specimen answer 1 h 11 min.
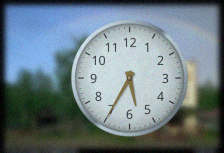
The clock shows 5 h 35 min
